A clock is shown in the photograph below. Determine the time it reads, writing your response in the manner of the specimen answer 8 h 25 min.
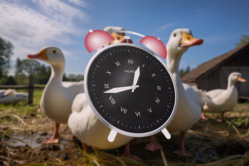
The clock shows 12 h 43 min
